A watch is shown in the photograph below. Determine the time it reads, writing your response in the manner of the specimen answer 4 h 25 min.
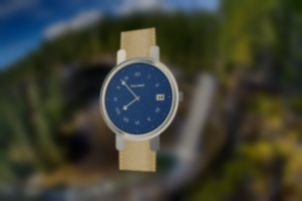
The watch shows 7 h 53 min
